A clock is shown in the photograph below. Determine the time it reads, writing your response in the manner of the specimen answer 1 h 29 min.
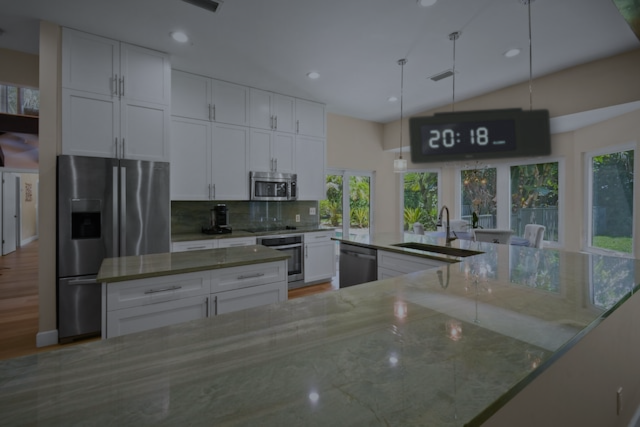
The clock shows 20 h 18 min
